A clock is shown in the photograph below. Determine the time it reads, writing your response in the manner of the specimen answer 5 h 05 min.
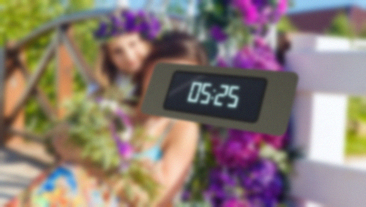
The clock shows 5 h 25 min
